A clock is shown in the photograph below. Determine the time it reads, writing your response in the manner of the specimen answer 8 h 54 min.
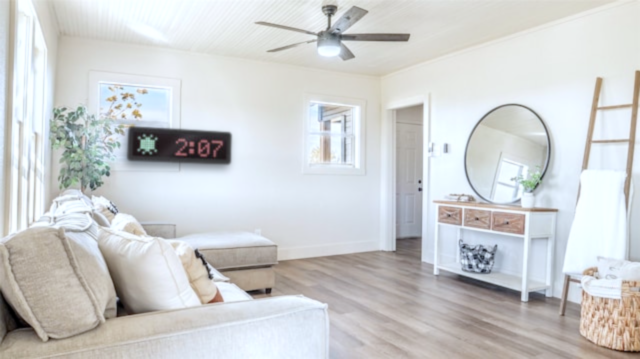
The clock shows 2 h 07 min
